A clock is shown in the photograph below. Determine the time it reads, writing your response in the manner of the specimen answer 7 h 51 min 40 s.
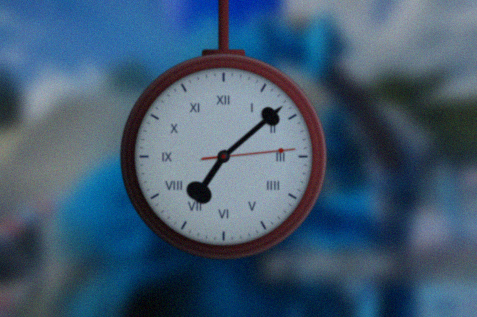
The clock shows 7 h 08 min 14 s
